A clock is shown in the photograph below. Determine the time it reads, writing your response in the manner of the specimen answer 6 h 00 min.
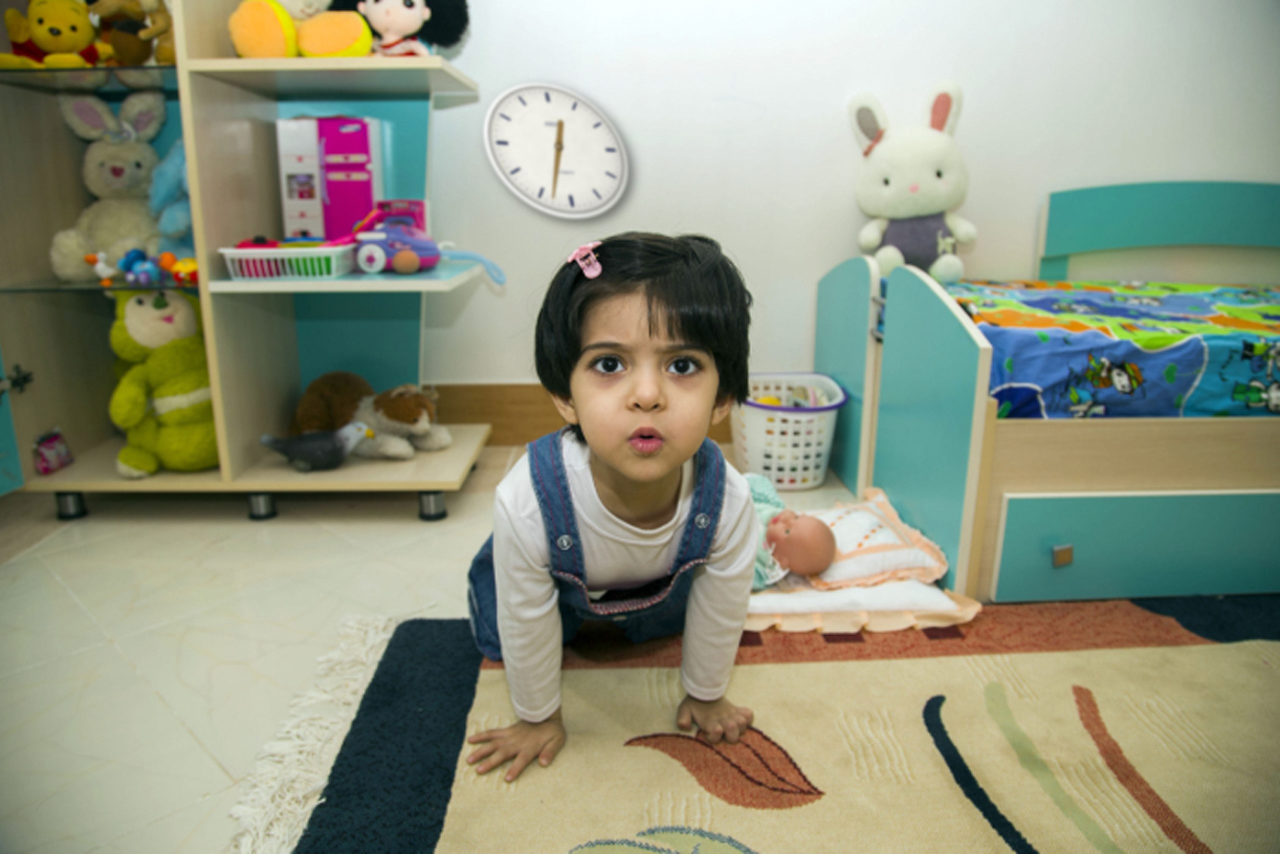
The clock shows 12 h 33 min
